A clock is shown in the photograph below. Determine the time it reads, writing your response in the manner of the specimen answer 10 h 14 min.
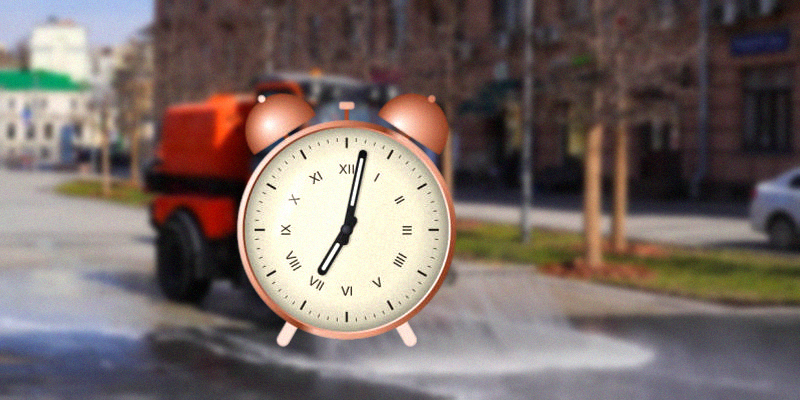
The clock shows 7 h 02 min
